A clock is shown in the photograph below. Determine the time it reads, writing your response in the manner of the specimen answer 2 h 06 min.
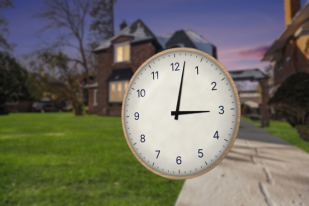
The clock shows 3 h 02 min
